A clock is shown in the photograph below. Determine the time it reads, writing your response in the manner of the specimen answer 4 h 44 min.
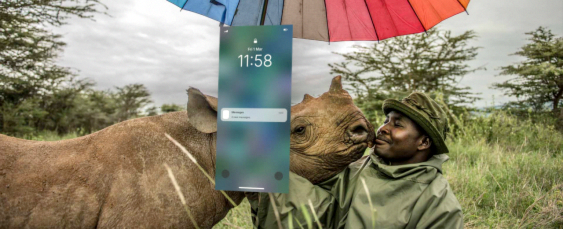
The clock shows 11 h 58 min
